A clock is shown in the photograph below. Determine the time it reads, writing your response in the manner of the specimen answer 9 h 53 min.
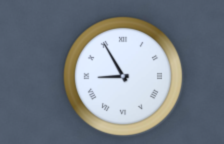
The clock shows 8 h 55 min
